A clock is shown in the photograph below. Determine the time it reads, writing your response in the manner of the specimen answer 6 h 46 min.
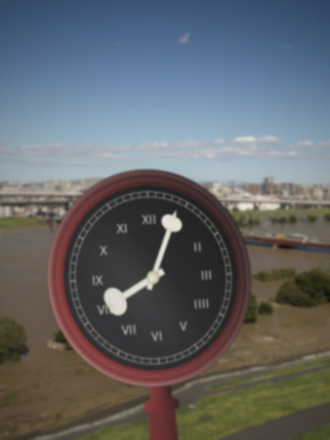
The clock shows 8 h 04 min
